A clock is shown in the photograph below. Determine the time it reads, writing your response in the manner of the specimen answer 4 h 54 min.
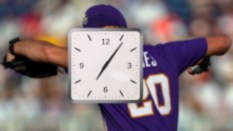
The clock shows 7 h 06 min
